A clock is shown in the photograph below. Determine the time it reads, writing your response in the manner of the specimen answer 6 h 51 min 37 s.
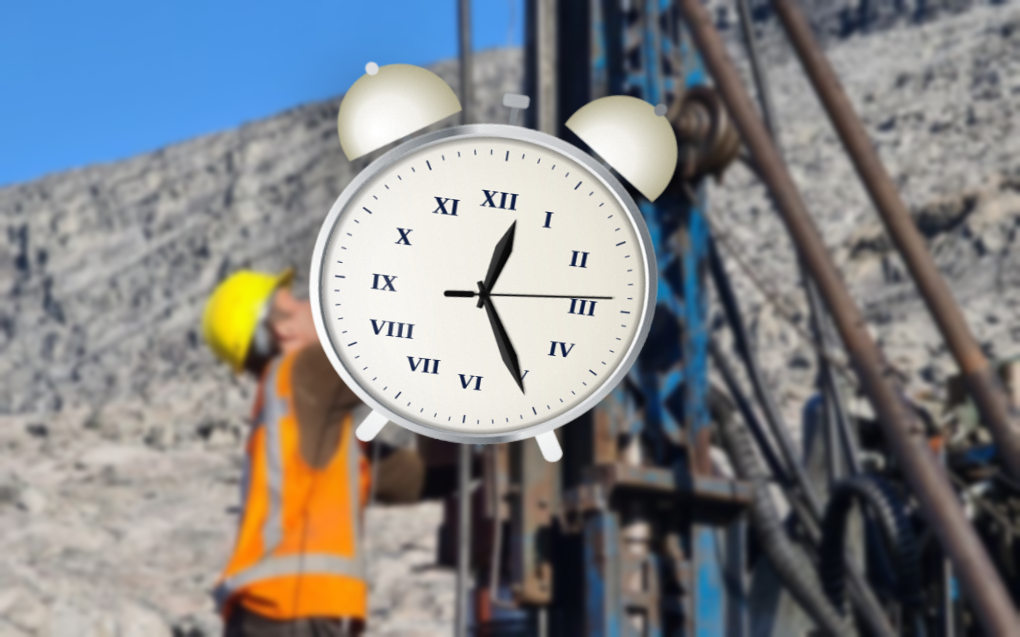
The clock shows 12 h 25 min 14 s
